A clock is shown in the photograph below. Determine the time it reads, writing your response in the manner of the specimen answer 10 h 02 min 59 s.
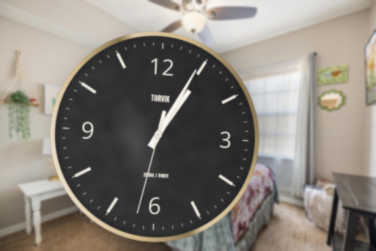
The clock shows 1 h 04 min 32 s
